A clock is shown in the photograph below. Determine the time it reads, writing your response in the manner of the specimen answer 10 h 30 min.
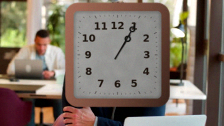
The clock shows 1 h 05 min
